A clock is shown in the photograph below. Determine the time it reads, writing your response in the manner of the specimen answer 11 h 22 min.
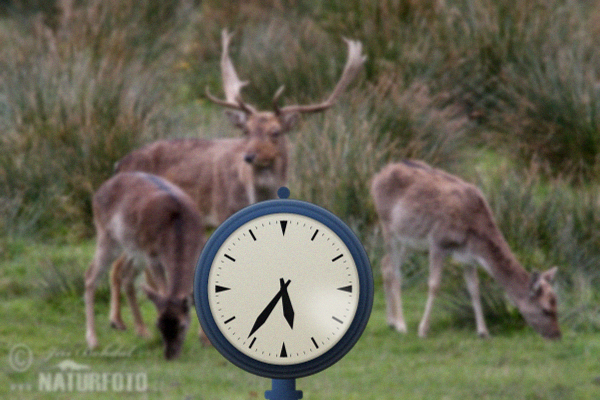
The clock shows 5 h 36 min
